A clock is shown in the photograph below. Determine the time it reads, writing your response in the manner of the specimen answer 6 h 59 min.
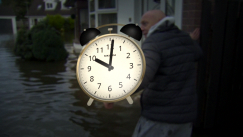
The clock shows 10 h 01 min
